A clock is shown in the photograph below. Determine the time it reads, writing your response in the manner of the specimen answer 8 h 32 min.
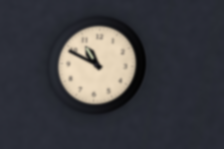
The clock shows 10 h 49 min
